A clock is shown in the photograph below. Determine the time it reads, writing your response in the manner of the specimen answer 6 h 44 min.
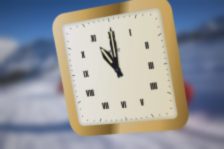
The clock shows 11 h 00 min
